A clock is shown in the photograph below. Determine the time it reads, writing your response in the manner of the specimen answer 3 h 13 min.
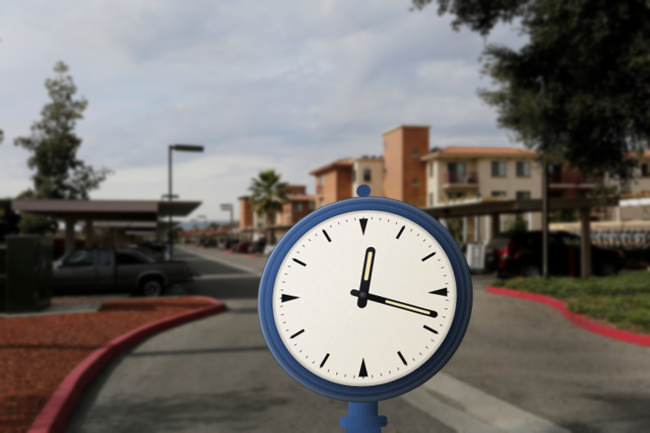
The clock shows 12 h 18 min
